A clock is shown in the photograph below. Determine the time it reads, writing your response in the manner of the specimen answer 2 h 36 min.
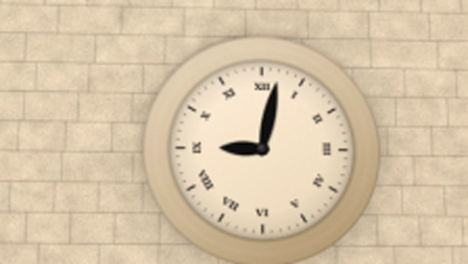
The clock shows 9 h 02 min
